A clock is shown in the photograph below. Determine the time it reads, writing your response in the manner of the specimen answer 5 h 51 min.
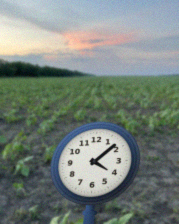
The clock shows 4 h 08 min
